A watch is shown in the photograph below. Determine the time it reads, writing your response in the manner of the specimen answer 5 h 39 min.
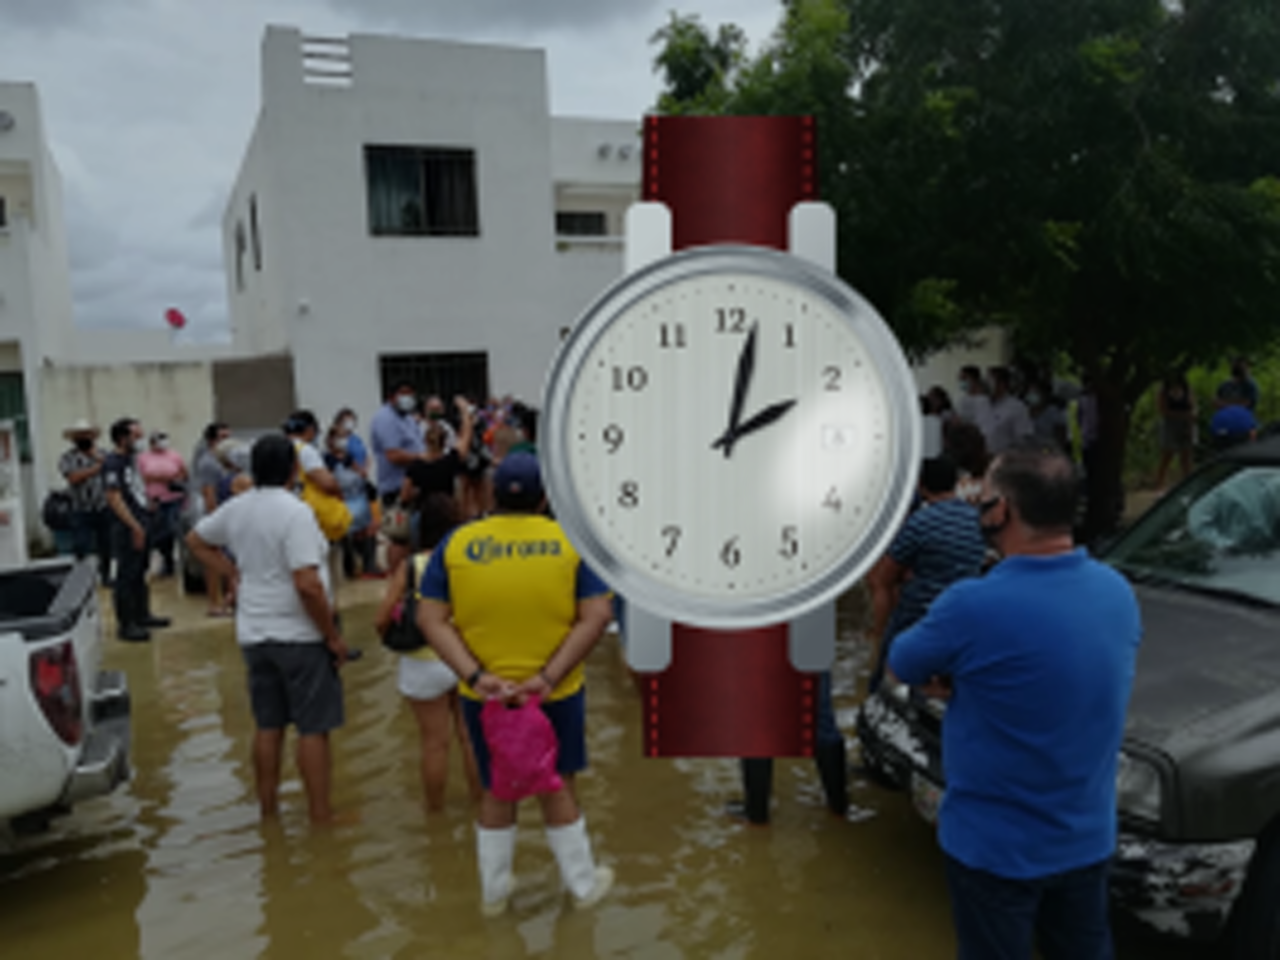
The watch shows 2 h 02 min
